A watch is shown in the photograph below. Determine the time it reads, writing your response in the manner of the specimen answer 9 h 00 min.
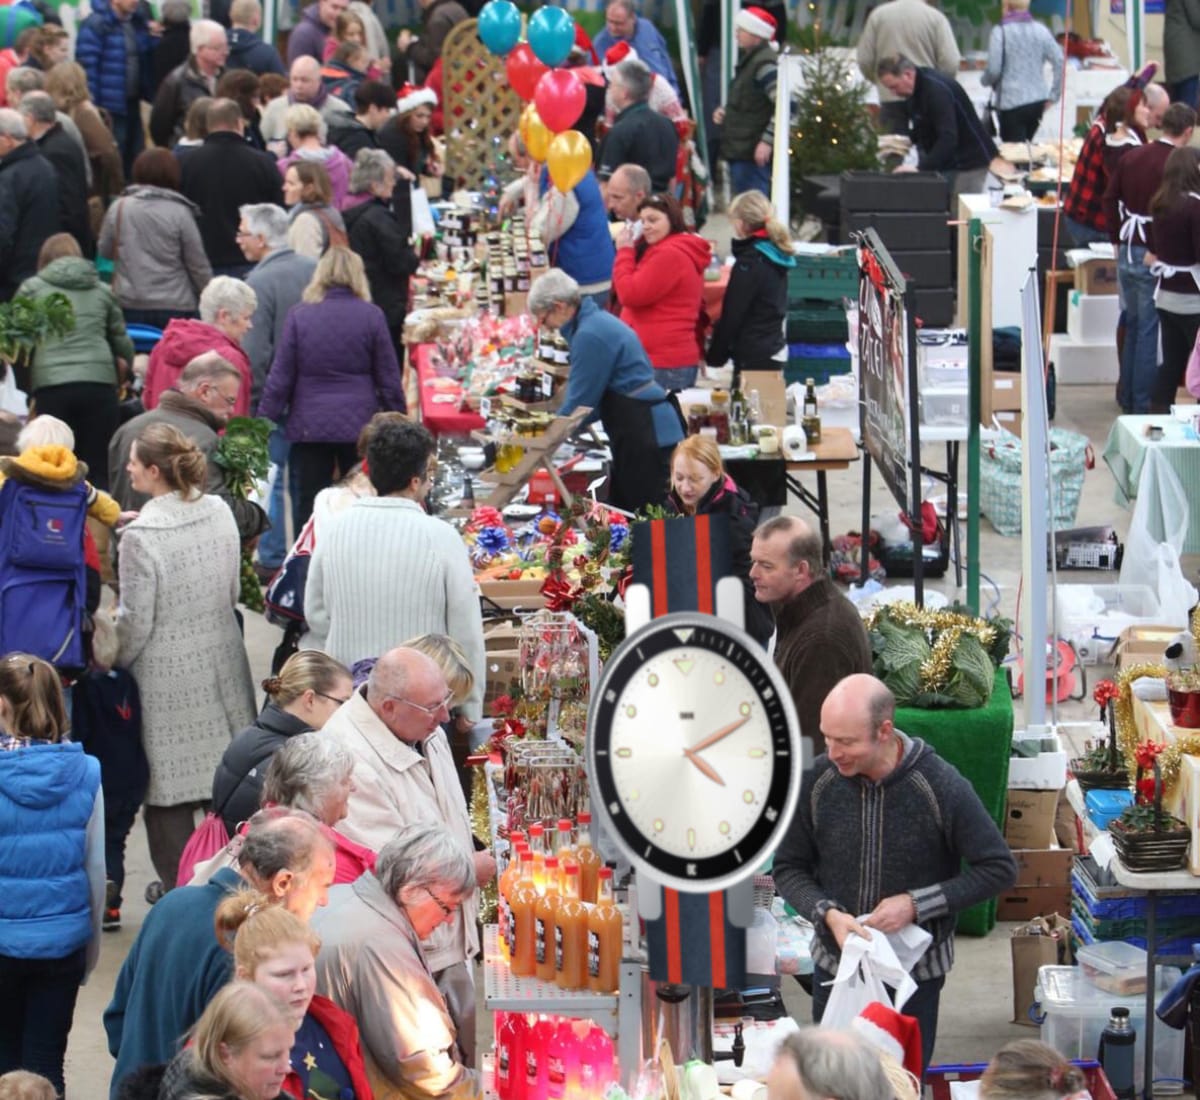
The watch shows 4 h 11 min
